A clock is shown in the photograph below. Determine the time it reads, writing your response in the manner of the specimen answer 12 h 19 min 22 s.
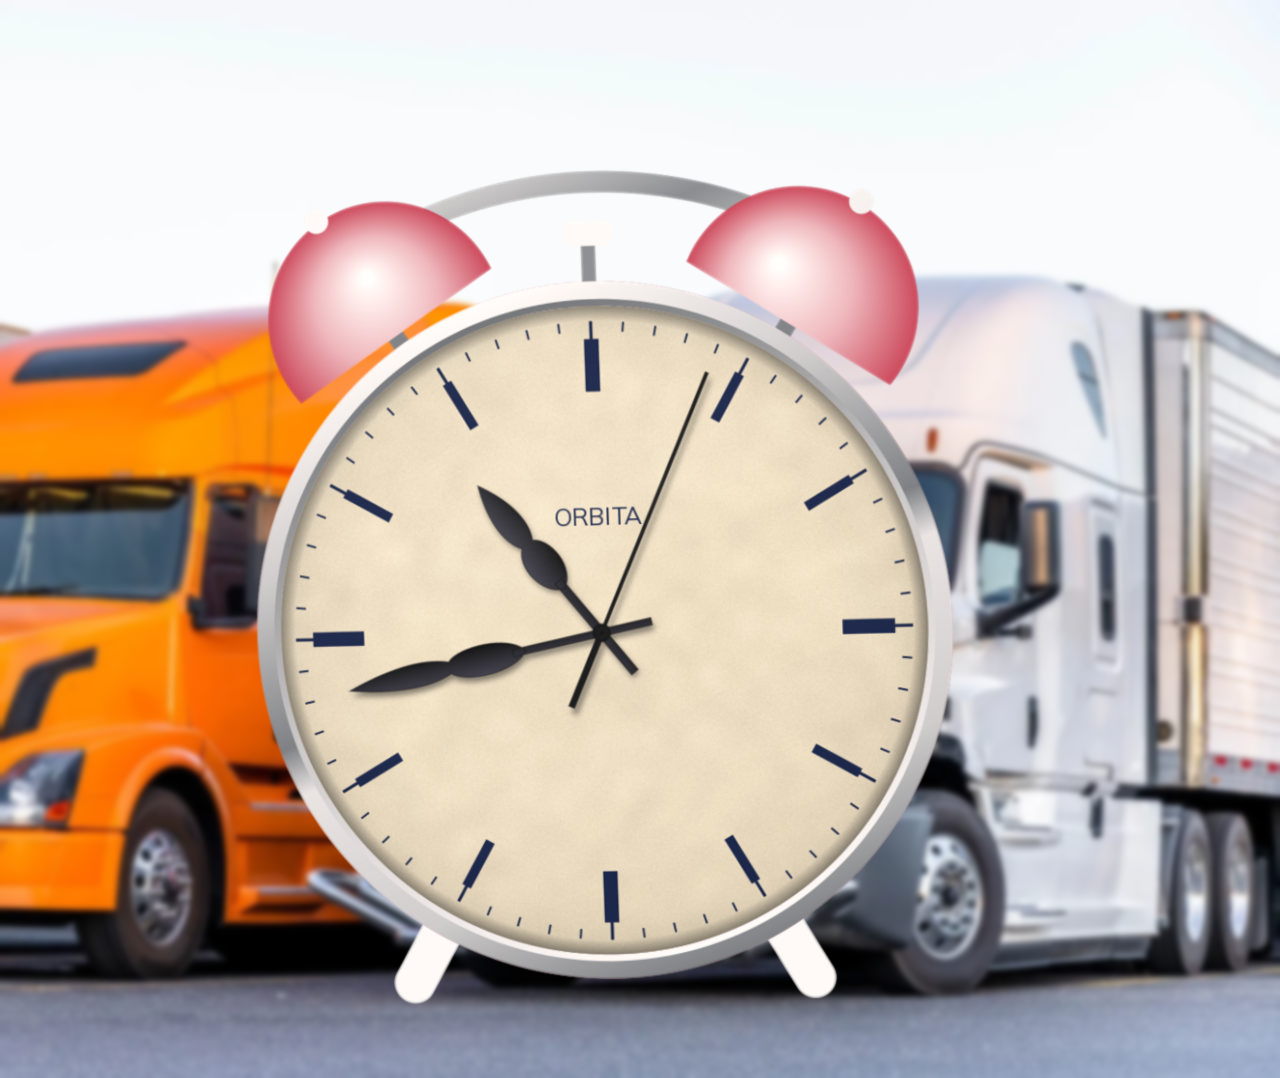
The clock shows 10 h 43 min 04 s
